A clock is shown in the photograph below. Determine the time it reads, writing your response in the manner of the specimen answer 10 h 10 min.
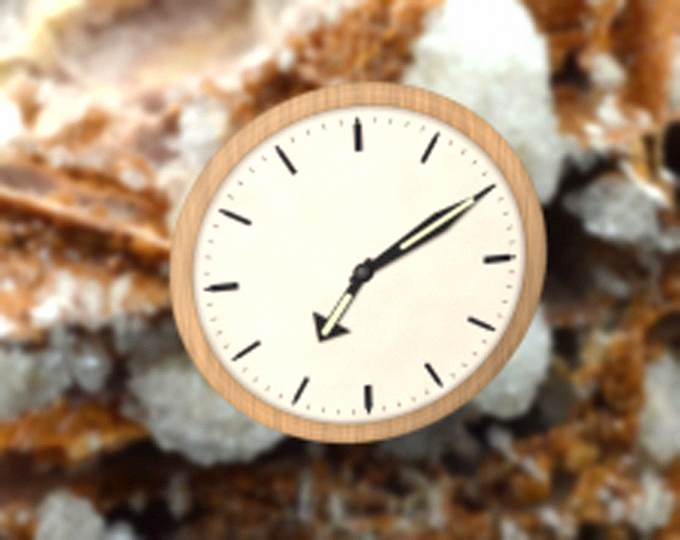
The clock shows 7 h 10 min
